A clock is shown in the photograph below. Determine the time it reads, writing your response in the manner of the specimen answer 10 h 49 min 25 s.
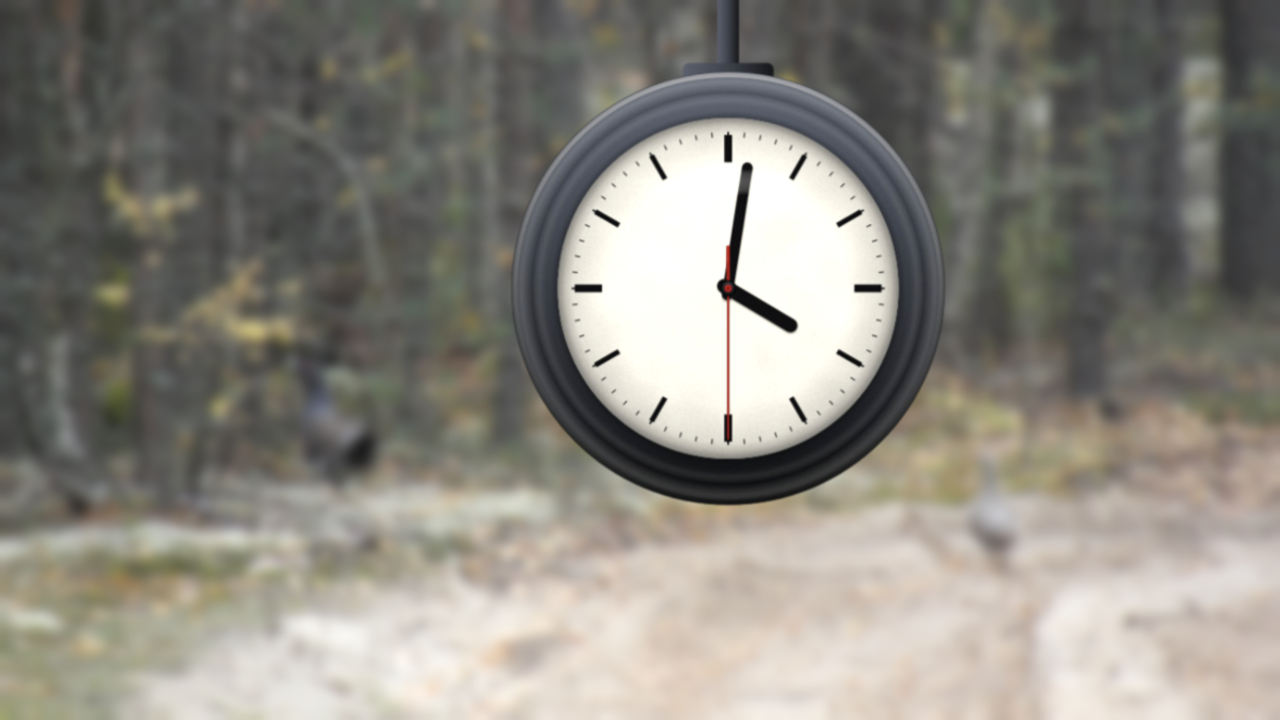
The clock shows 4 h 01 min 30 s
